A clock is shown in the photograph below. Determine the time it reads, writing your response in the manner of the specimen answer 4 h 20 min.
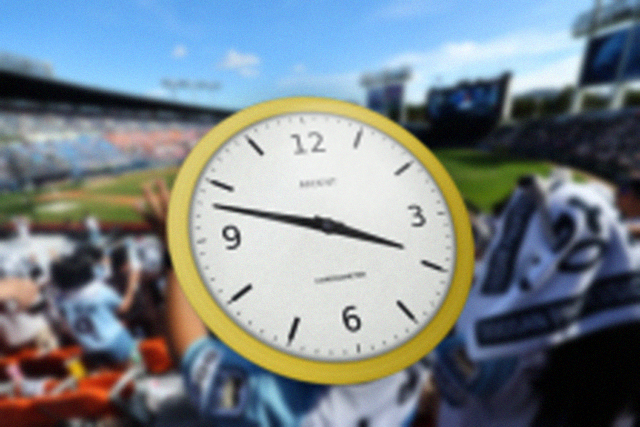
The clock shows 3 h 48 min
